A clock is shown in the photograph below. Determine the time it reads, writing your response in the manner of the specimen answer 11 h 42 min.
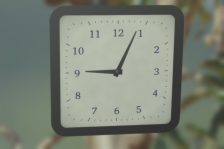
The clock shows 9 h 04 min
